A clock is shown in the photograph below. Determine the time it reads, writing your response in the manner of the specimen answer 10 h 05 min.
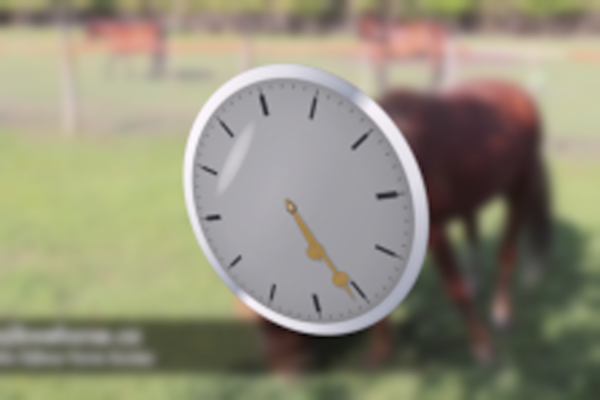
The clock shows 5 h 26 min
